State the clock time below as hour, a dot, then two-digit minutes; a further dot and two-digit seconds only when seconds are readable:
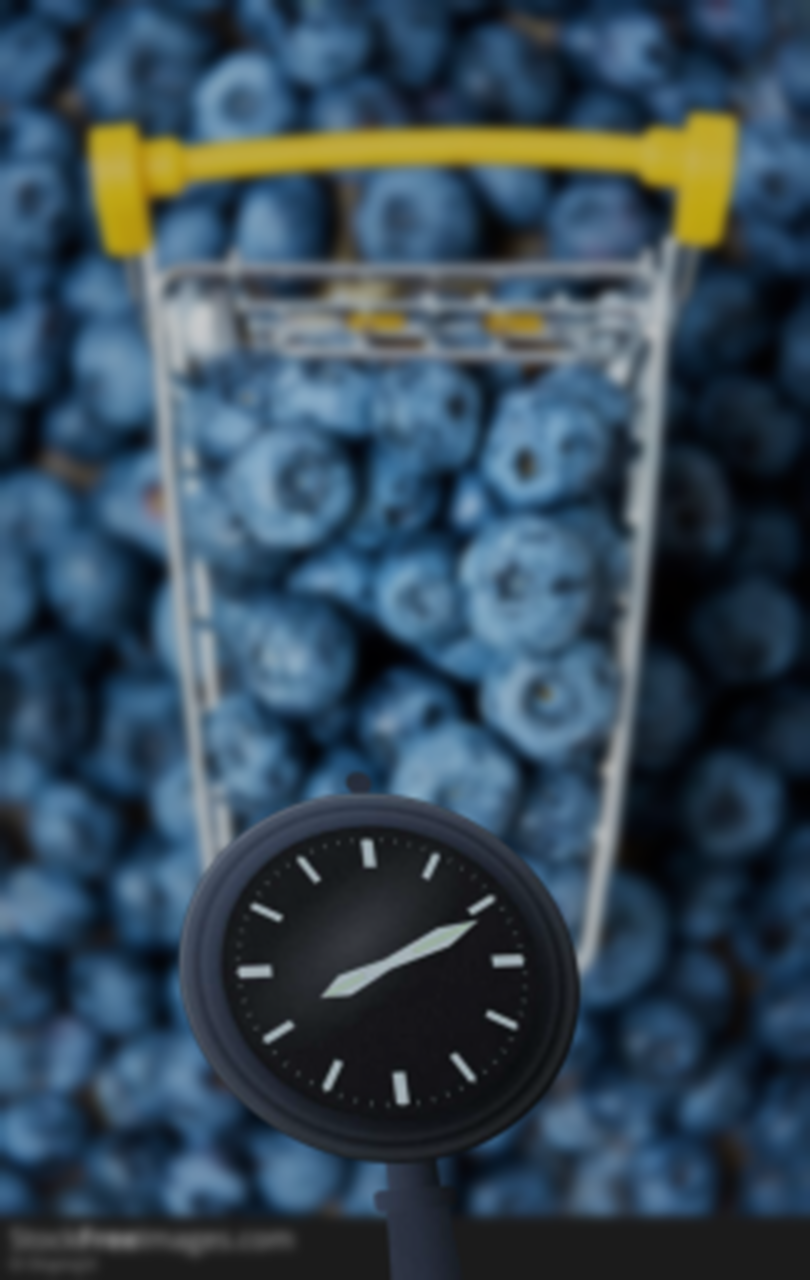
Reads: 8.11
